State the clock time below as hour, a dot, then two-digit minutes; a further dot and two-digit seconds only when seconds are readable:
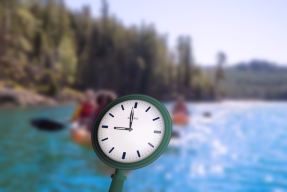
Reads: 8.59
